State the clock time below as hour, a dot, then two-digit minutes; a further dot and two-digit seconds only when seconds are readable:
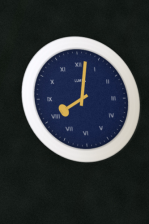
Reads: 8.02
